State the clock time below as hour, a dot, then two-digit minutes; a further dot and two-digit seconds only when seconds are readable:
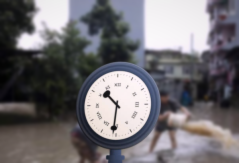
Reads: 10.31
